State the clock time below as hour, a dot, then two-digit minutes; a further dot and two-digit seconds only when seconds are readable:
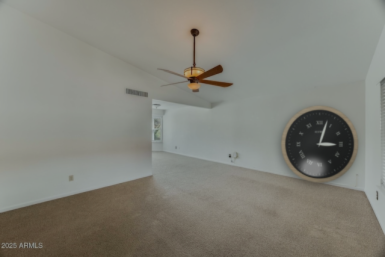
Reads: 3.03
